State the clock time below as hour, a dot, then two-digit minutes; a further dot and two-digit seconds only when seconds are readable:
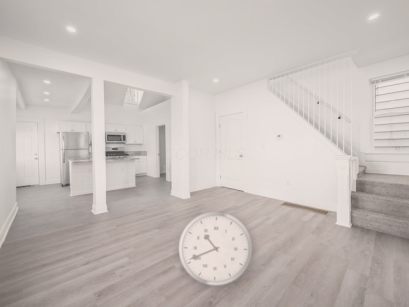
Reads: 10.41
